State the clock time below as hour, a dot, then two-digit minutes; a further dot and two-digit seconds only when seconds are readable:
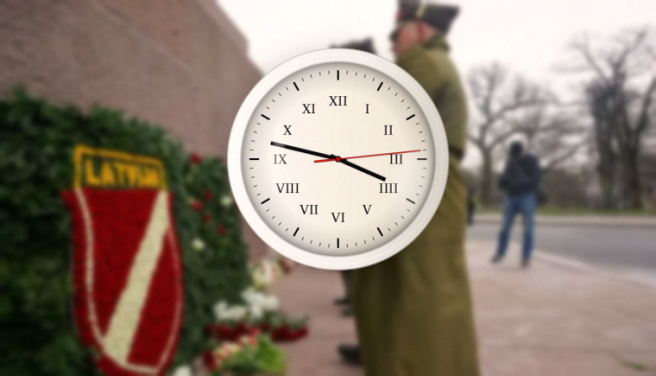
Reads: 3.47.14
